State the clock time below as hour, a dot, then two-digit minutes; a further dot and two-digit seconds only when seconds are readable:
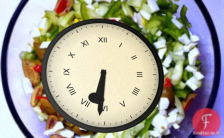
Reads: 6.31
